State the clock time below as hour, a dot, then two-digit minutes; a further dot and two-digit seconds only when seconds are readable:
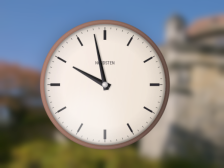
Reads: 9.58
